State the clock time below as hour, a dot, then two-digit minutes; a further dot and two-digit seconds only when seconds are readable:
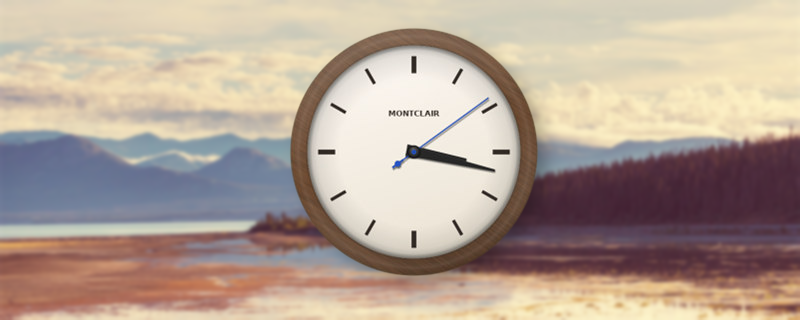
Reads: 3.17.09
